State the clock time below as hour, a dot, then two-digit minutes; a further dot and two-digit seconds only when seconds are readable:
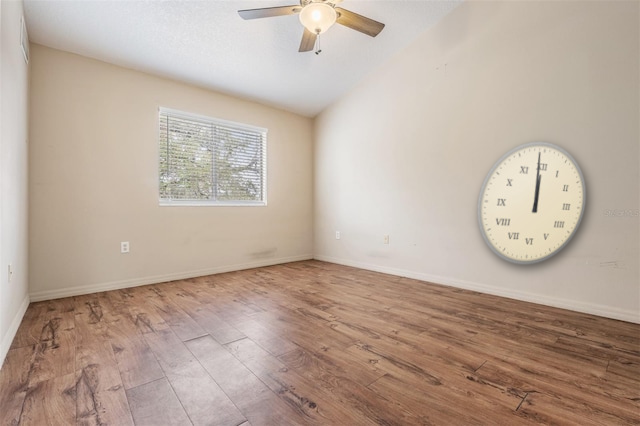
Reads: 11.59
